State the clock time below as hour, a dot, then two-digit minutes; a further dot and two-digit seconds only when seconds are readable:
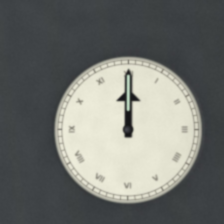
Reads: 12.00
